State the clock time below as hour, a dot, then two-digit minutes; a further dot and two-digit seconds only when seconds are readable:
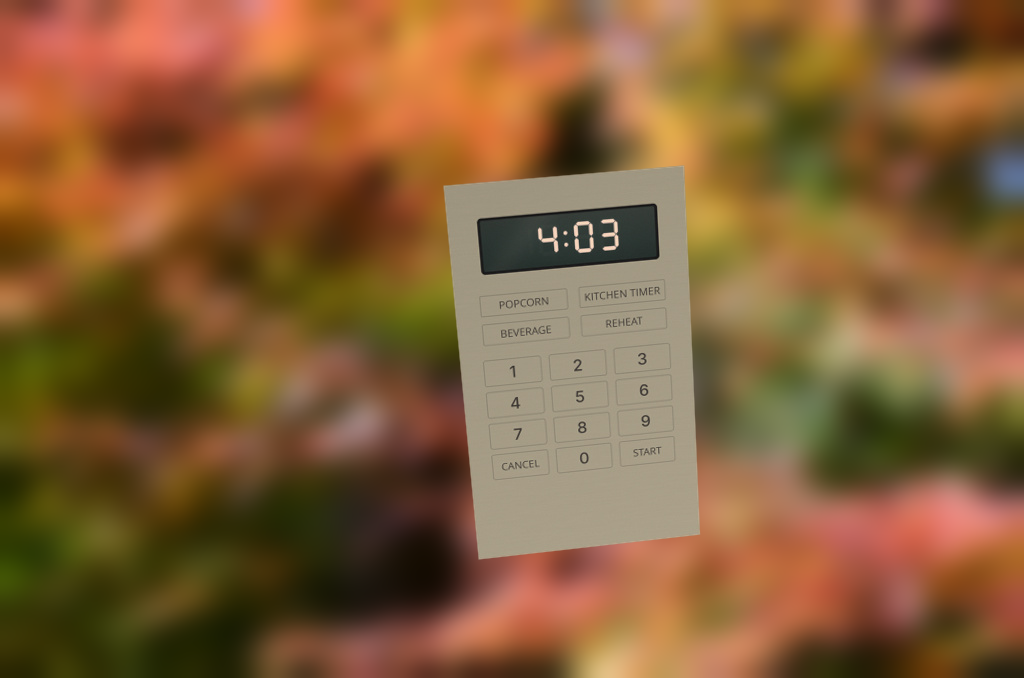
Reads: 4.03
